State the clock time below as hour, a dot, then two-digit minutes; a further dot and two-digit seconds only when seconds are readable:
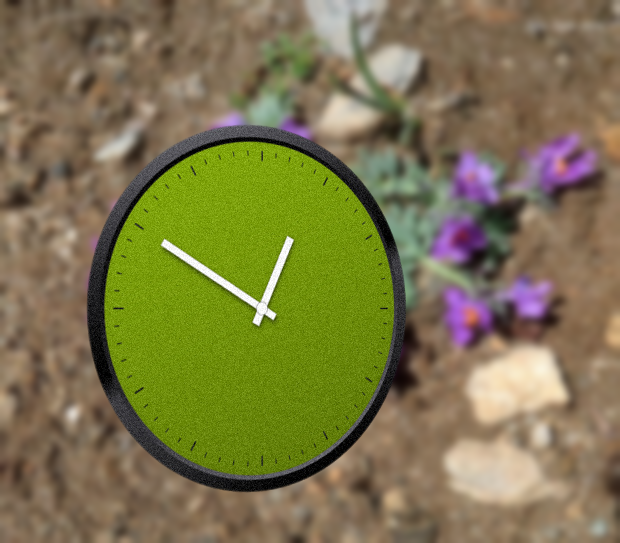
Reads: 12.50
